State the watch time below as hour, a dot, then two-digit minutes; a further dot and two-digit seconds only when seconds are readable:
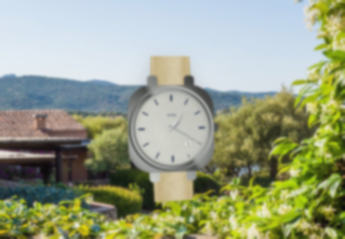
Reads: 1.20
